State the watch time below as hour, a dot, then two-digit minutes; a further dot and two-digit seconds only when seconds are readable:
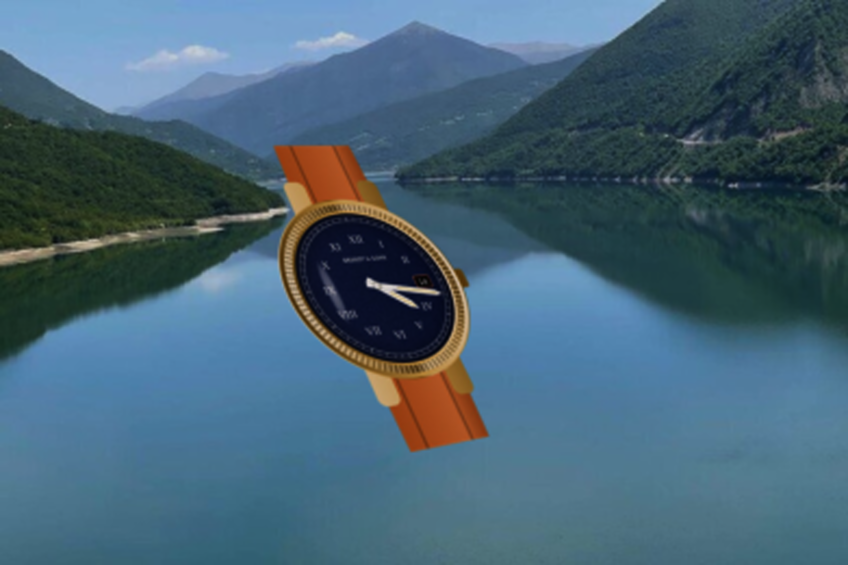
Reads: 4.17
